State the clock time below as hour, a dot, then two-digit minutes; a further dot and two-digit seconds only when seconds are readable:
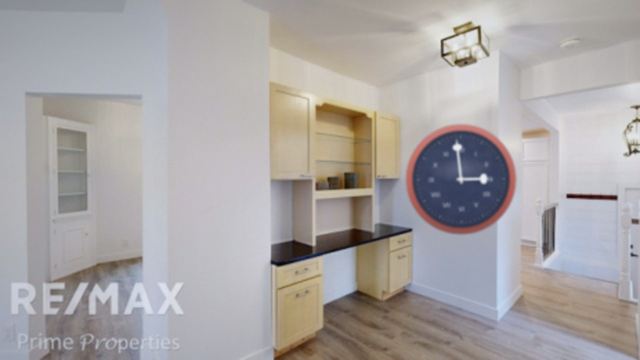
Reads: 2.59
